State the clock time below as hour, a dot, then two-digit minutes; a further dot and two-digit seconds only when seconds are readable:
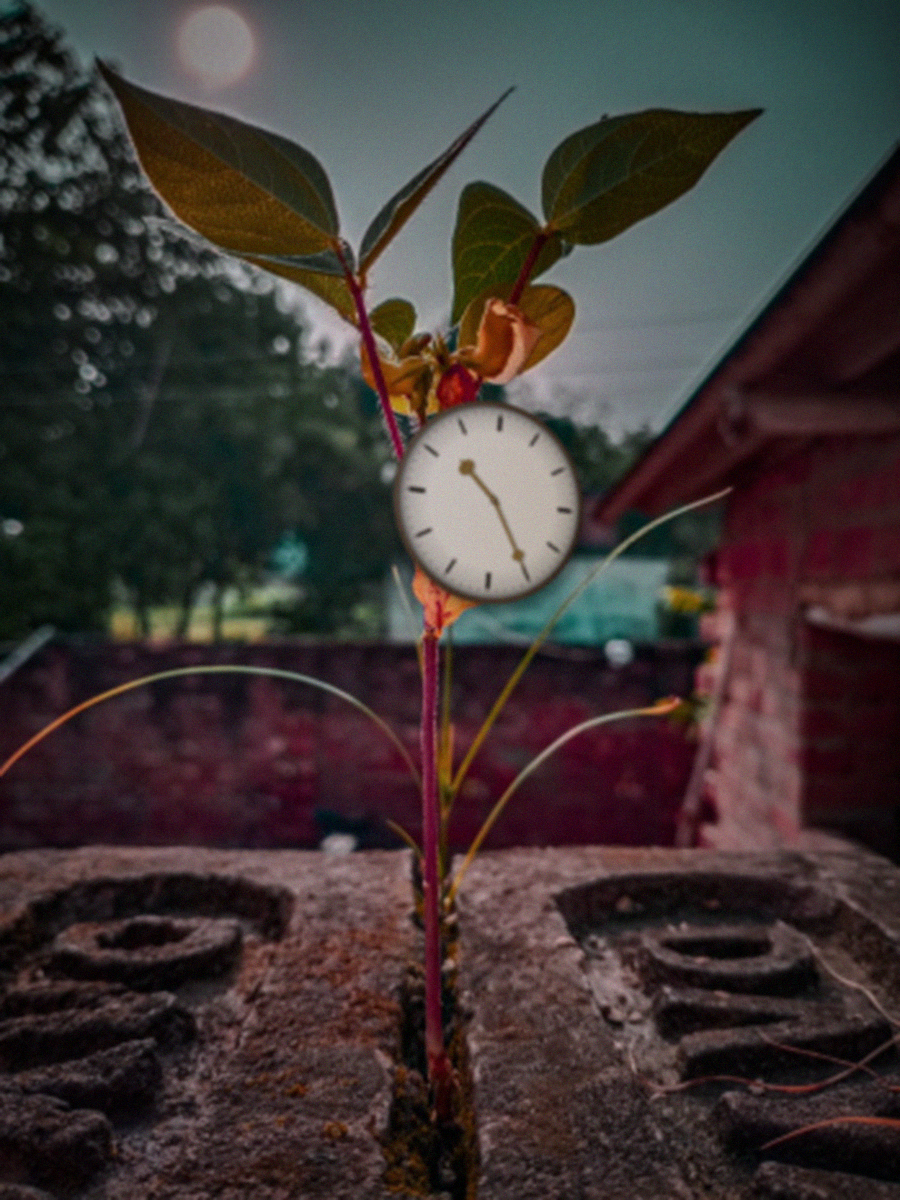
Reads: 10.25
